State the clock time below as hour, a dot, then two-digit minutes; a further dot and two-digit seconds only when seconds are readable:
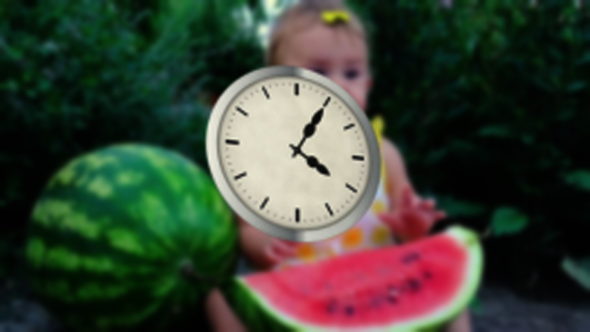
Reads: 4.05
